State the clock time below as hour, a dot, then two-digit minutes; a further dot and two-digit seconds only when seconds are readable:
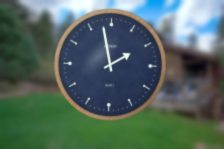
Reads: 1.58
